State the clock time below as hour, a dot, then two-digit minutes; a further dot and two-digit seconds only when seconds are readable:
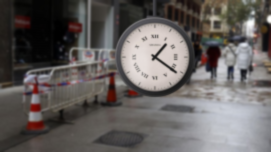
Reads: 1.21
